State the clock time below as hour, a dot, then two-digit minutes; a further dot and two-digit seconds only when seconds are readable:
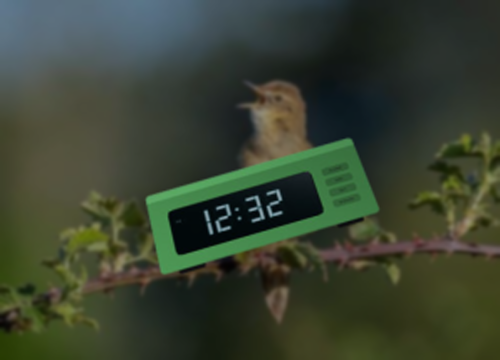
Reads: 12.32
